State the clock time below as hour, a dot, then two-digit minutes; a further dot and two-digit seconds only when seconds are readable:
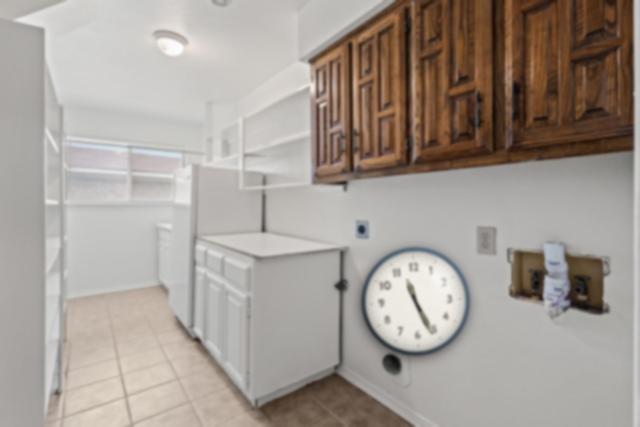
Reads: 11.26
